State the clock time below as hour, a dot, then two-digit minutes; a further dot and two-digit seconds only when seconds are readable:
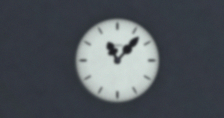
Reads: 11.07
